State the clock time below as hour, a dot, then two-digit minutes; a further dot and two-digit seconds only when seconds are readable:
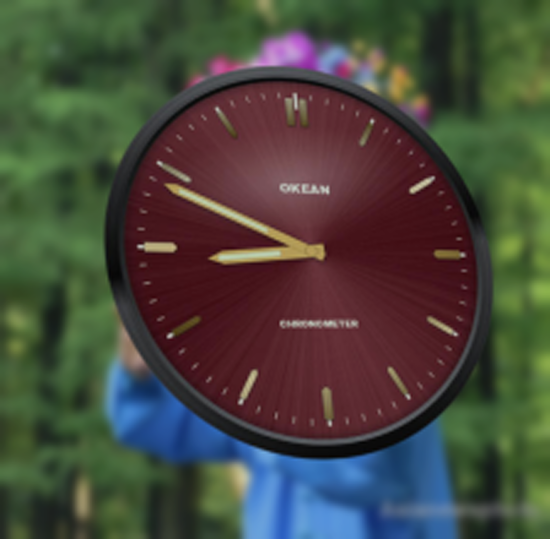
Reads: 8.49
